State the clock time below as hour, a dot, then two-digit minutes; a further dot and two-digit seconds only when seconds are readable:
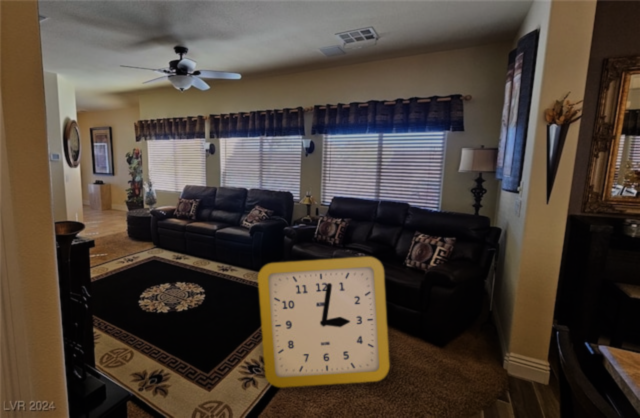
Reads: 3.02
